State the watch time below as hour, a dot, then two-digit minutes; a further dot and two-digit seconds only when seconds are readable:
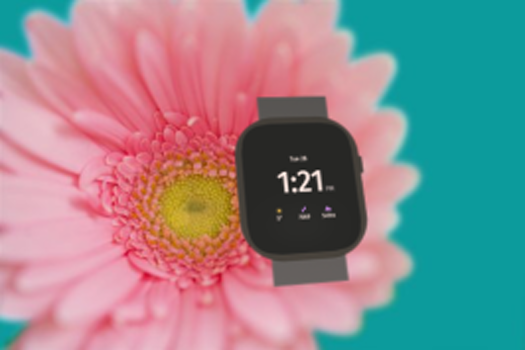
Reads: 1.21
